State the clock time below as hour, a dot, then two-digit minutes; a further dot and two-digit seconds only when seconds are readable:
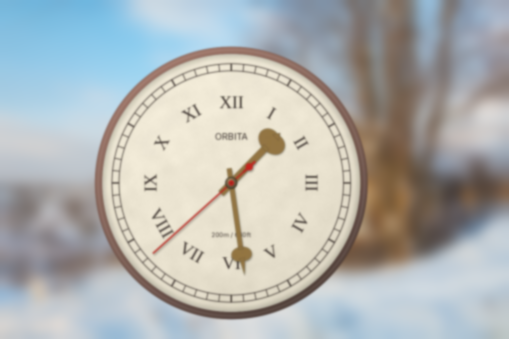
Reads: 1.28.38
